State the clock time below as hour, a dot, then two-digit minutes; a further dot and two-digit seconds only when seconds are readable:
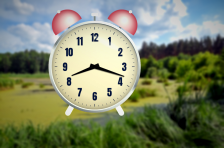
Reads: 8.18
